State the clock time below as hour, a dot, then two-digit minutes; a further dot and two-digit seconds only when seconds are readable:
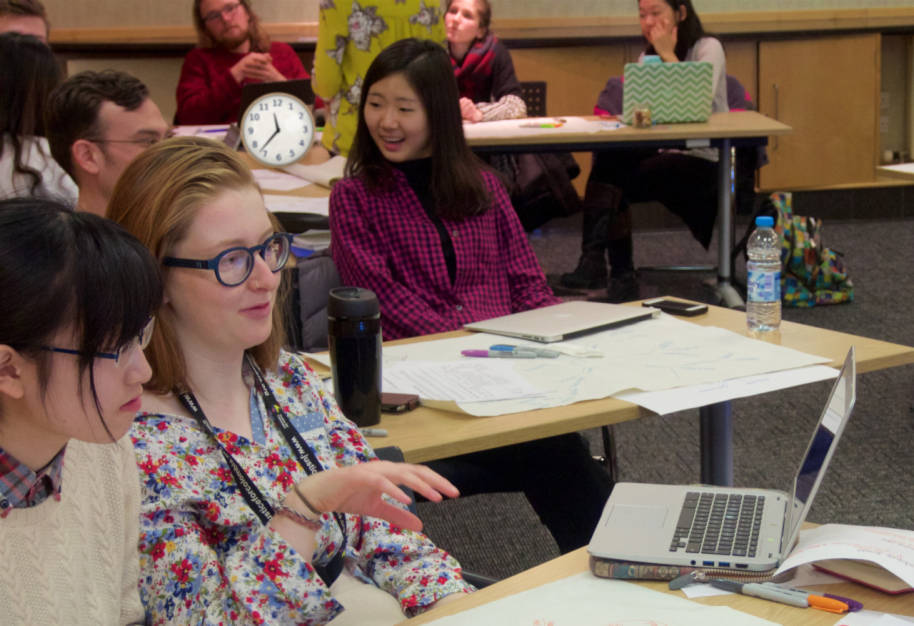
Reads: 11.37
